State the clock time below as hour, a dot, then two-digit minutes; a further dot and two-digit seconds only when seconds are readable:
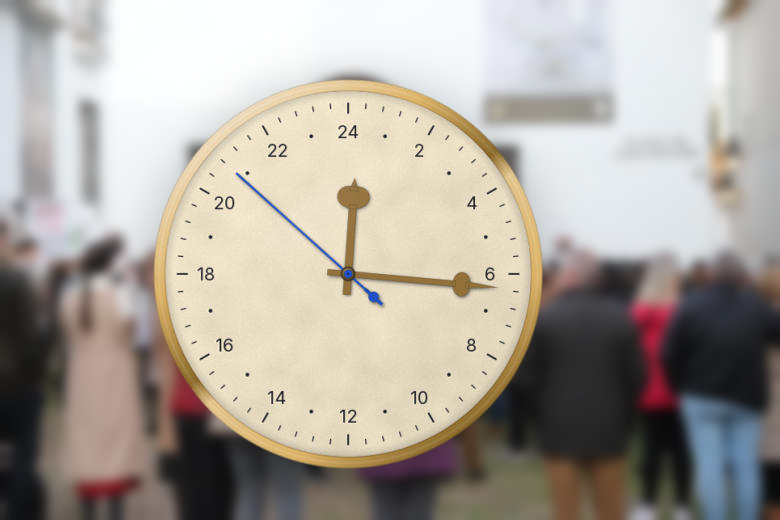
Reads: 0.15.52
